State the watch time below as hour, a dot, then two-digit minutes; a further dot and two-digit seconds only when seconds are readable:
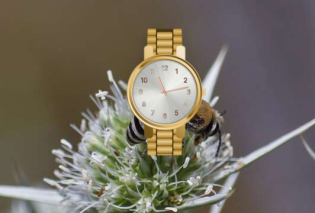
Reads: 11.13
